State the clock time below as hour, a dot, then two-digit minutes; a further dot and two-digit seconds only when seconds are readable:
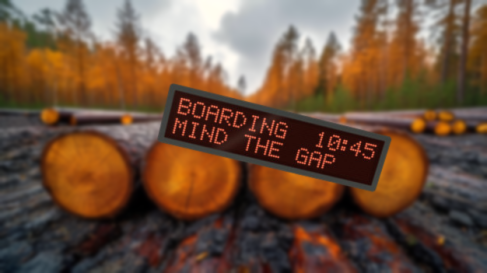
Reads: 10.45
